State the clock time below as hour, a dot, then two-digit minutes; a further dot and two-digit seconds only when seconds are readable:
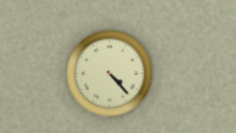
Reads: 4.23
